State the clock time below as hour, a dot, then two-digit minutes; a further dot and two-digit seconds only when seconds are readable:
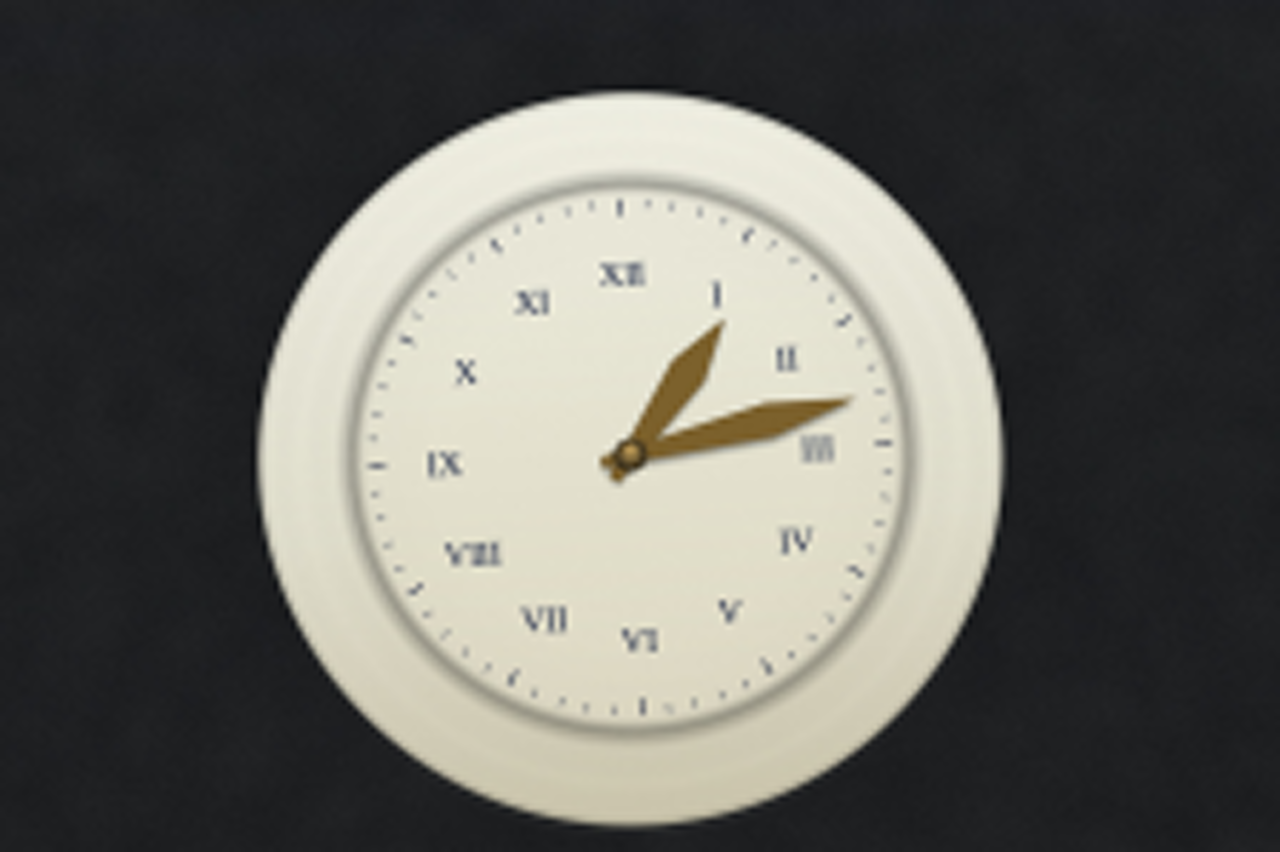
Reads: 1.13
